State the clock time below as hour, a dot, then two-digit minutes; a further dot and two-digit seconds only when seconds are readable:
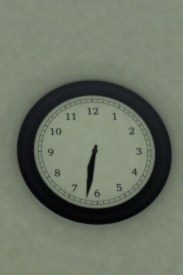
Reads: 6.32
